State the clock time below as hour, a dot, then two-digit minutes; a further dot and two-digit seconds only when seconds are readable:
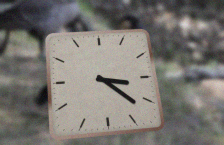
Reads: 3.22
